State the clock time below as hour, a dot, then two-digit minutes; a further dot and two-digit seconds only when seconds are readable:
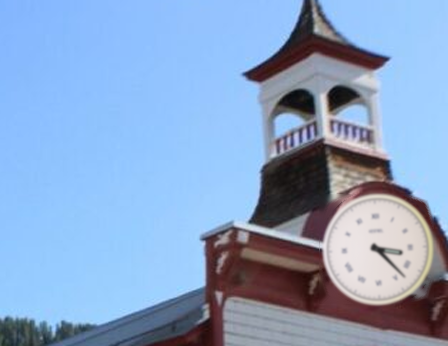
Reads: 3.23
